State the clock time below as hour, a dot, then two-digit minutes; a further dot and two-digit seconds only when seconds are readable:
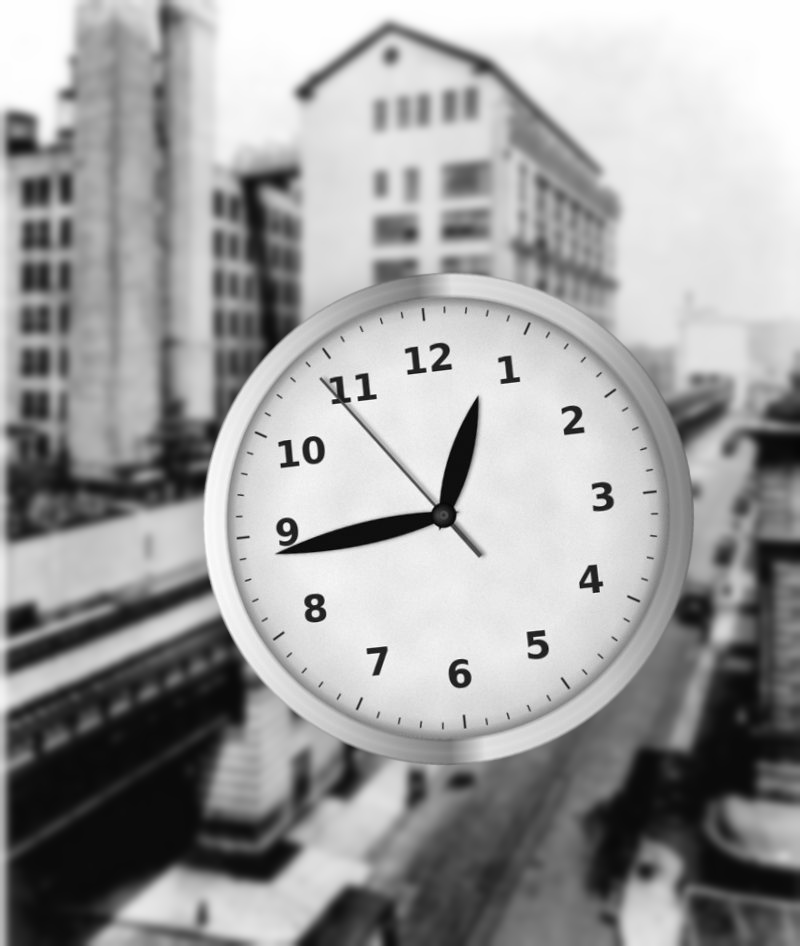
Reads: 12.43.54
